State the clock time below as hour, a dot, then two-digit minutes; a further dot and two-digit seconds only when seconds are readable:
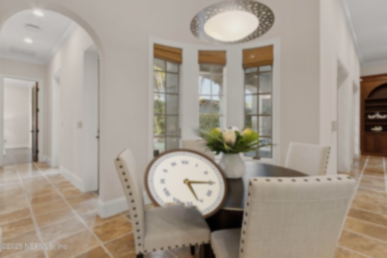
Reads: 5.15
